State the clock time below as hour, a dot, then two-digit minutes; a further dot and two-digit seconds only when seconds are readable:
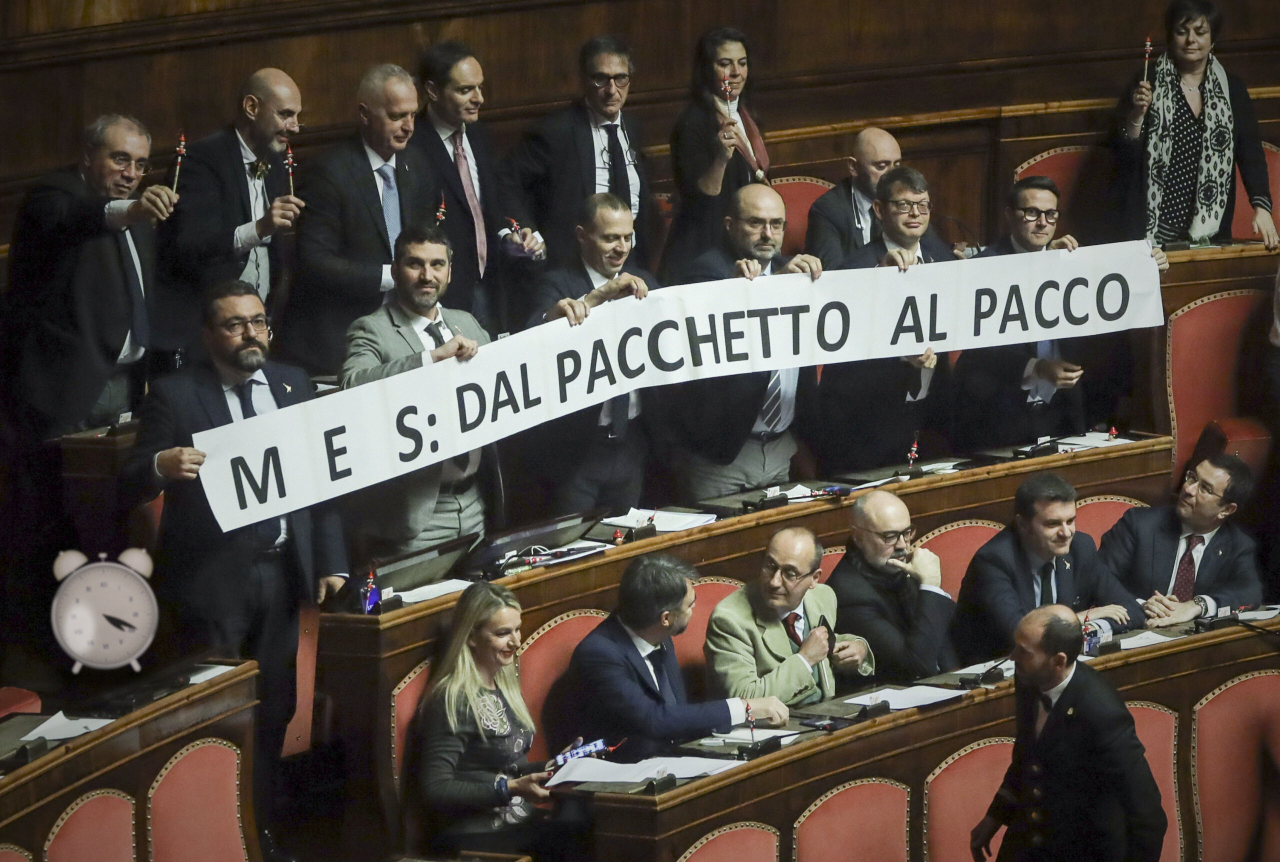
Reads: 4.19
